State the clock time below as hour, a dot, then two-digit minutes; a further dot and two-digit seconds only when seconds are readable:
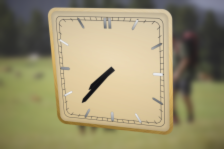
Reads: 7.37
